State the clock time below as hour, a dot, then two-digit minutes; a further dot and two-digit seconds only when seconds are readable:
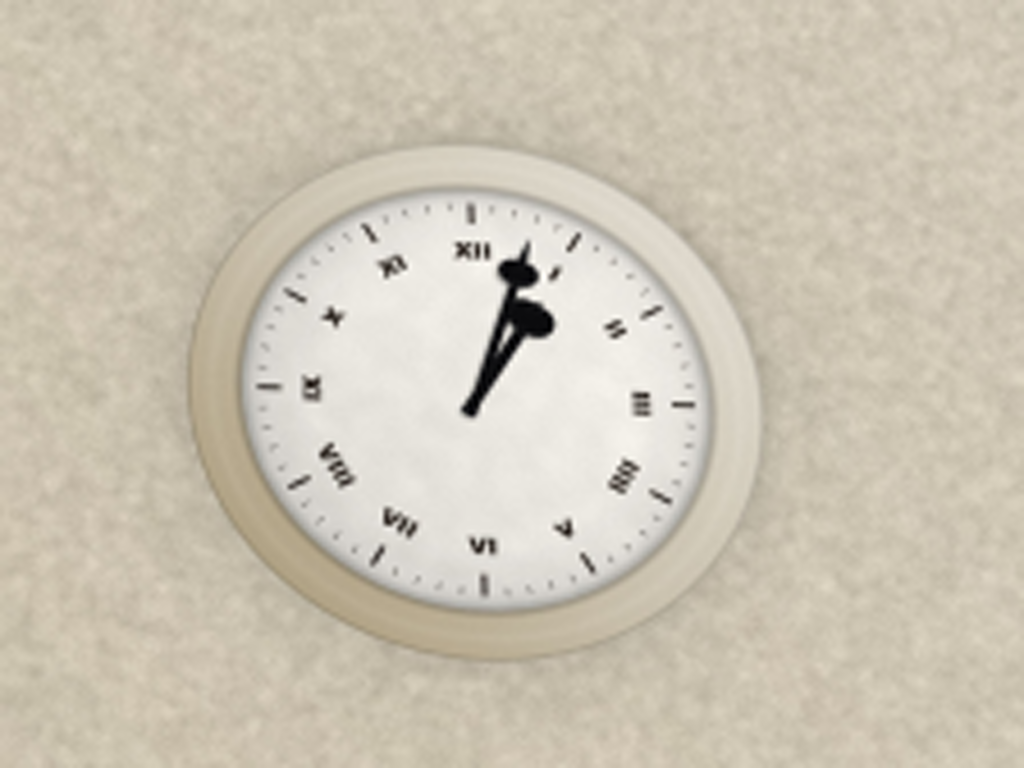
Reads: 1.03
